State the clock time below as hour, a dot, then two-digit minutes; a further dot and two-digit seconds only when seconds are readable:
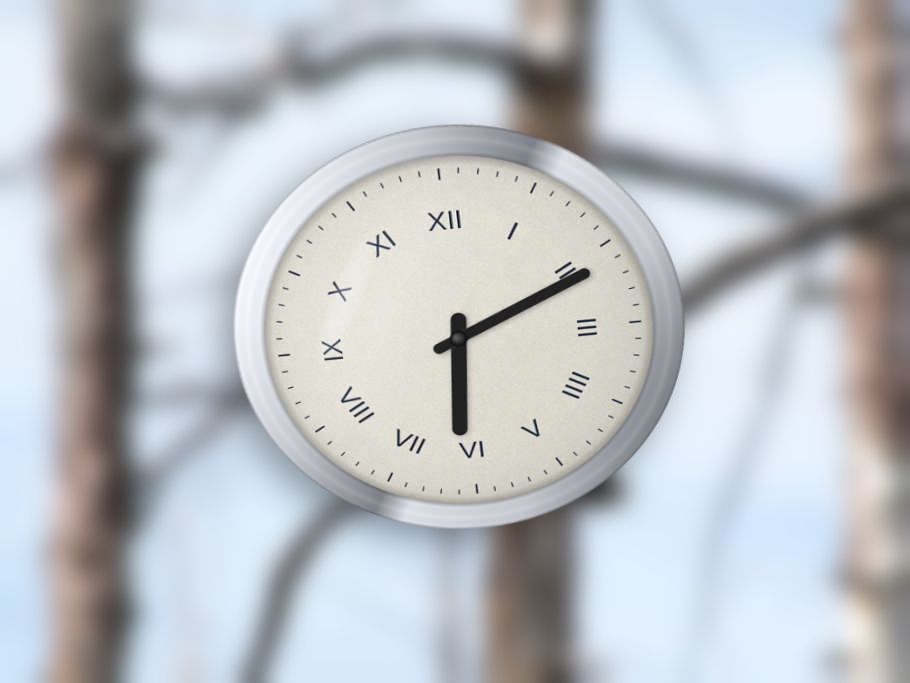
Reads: 6.11
